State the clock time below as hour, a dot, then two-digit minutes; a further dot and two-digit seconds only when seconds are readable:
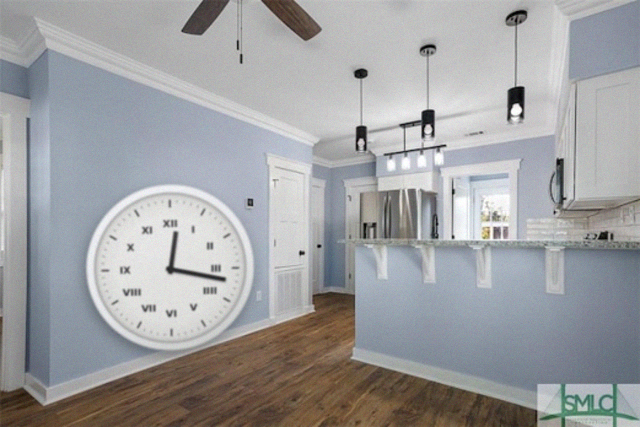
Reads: 12.17
